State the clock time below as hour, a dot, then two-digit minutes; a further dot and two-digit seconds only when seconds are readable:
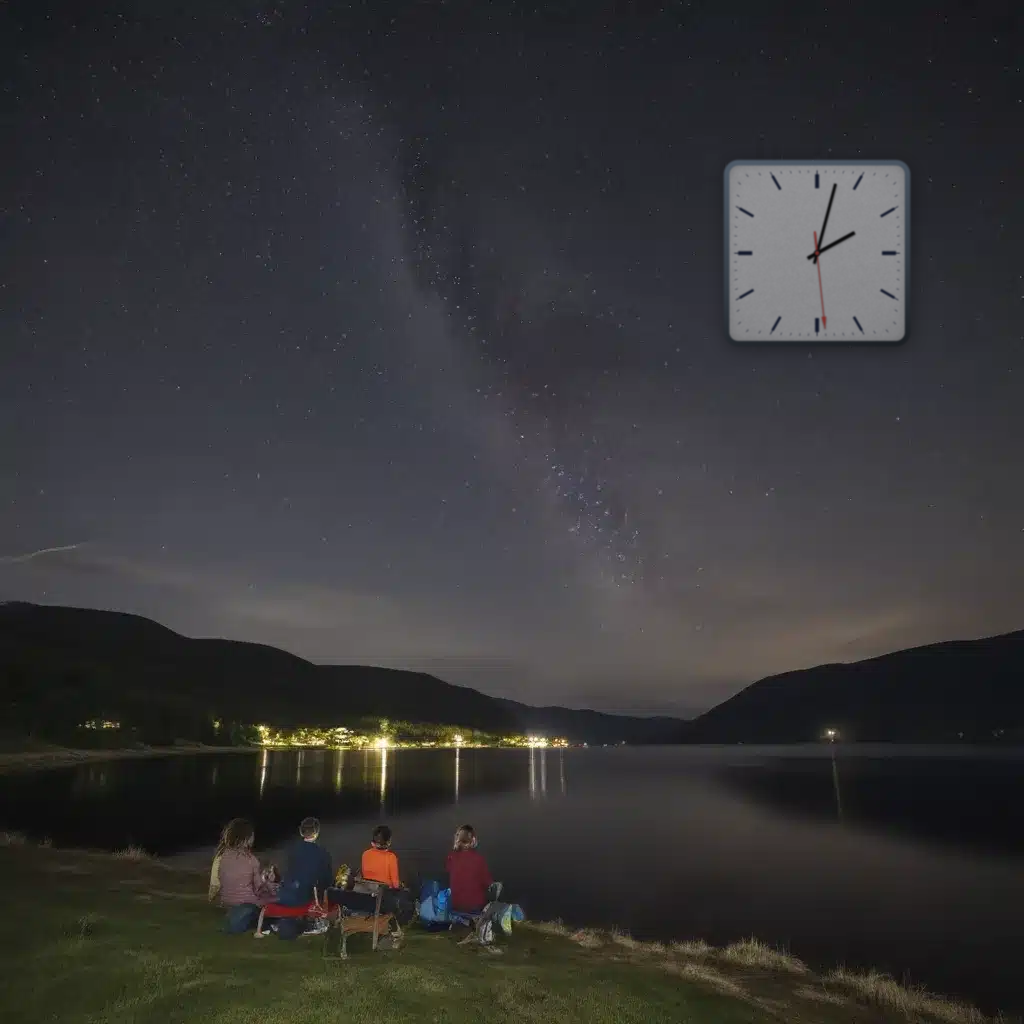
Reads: 2.02.29
